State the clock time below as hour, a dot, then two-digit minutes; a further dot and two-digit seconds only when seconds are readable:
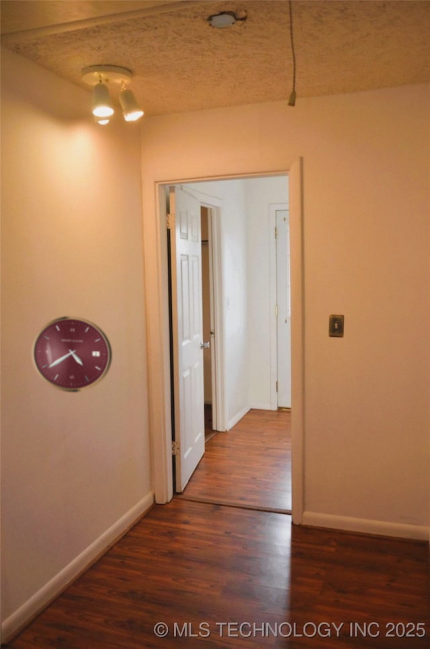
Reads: 4.39
